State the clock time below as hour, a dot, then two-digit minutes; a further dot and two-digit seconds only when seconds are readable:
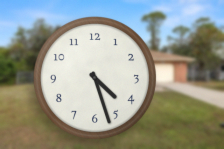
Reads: 4.27
